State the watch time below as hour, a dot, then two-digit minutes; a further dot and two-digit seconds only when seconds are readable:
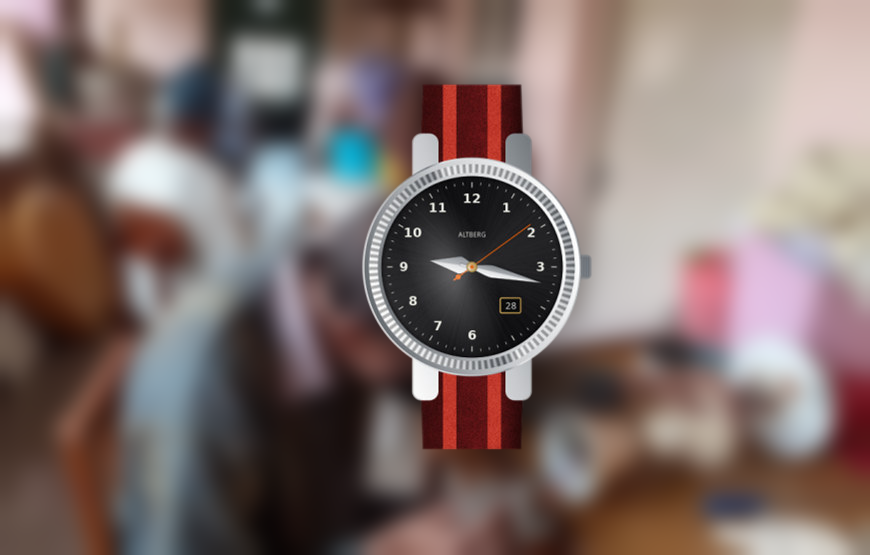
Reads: 9.17.09
